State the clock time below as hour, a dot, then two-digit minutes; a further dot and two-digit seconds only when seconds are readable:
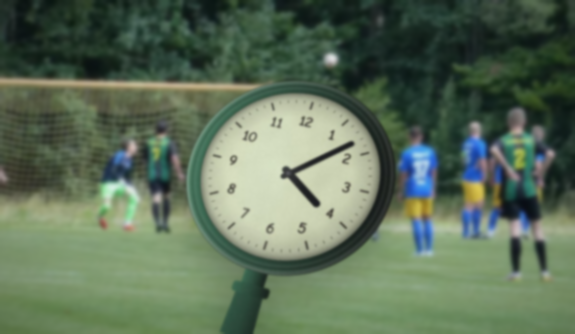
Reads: 4.08
